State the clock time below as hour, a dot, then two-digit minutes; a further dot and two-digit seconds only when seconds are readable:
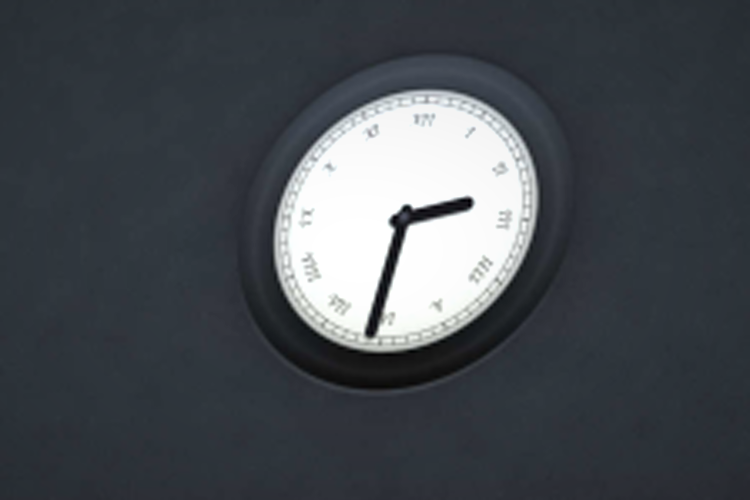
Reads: 2.31
